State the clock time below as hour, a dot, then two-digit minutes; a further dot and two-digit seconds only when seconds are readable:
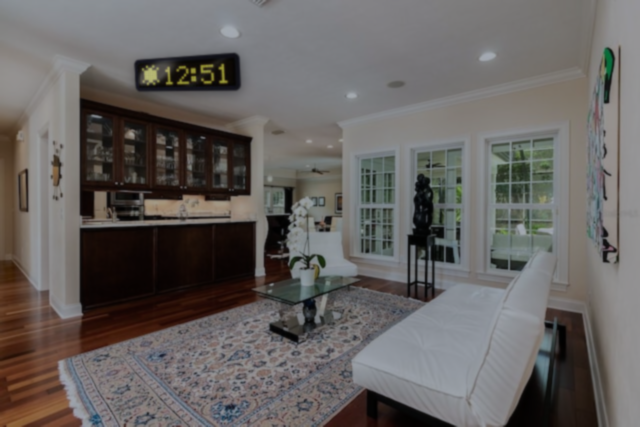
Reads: 12.51
